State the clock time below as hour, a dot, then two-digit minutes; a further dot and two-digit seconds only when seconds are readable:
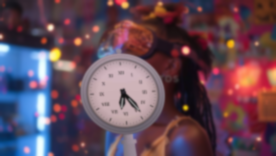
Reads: 6.24
